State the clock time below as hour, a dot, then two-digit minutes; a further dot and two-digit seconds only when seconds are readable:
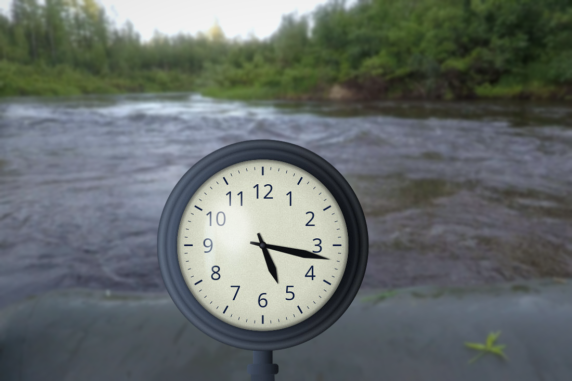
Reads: 5.17
